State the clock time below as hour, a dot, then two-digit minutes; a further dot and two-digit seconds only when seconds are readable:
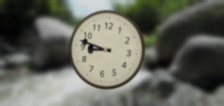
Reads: 8.47
